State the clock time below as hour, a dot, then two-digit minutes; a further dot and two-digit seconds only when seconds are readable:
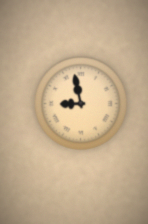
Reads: 8.58
